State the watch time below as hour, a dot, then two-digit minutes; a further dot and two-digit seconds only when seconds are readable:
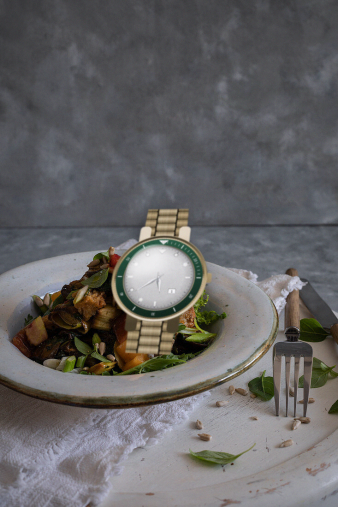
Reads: 5.39
